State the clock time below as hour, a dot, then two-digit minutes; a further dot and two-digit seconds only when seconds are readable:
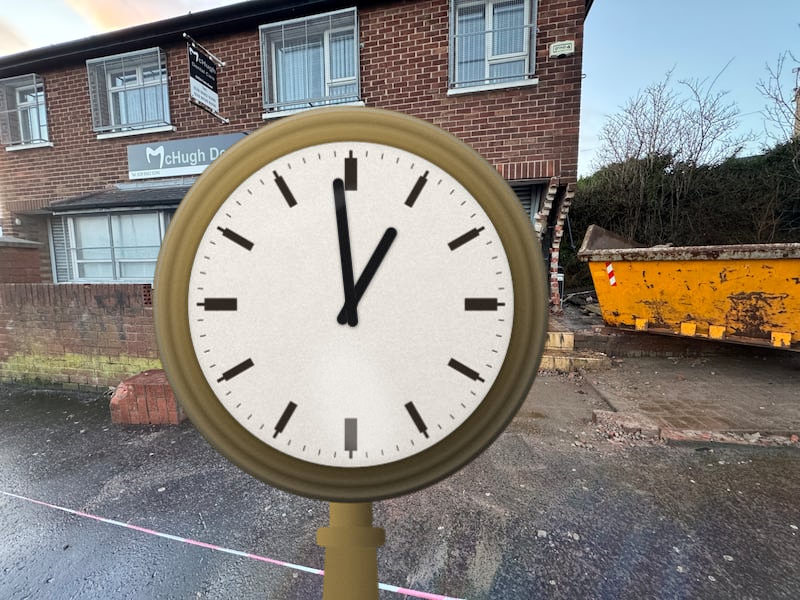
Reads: 12.59
